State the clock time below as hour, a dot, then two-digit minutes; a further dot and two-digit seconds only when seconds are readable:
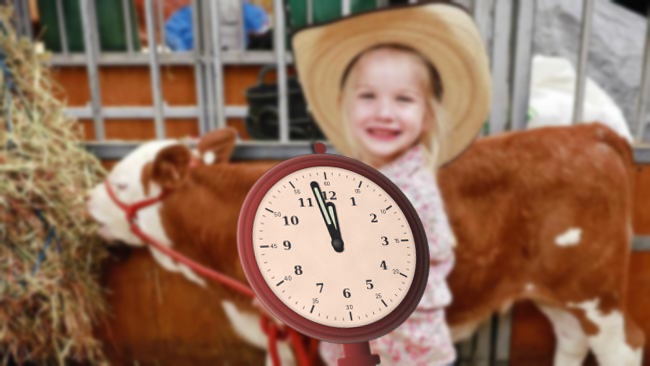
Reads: 11.58
